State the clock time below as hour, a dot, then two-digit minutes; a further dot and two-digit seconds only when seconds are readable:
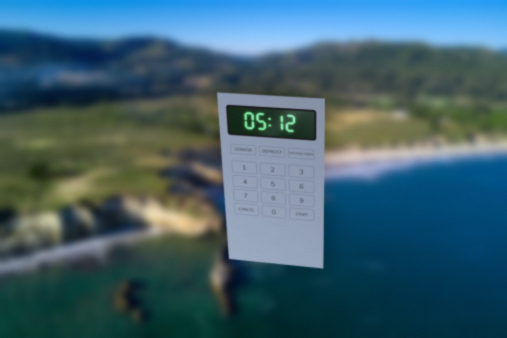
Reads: 5.12
